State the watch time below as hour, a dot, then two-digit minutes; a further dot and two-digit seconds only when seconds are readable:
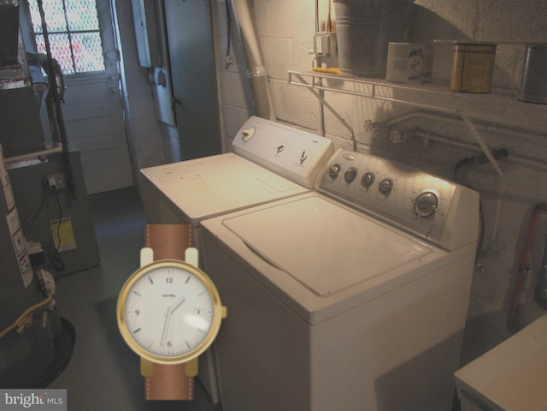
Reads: 1.32
